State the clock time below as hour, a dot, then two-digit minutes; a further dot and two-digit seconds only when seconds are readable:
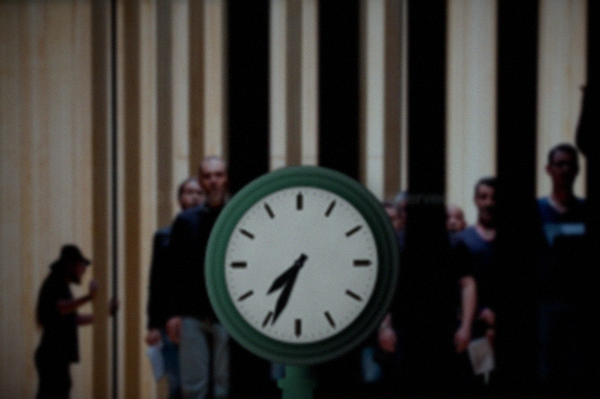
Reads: 7.34
